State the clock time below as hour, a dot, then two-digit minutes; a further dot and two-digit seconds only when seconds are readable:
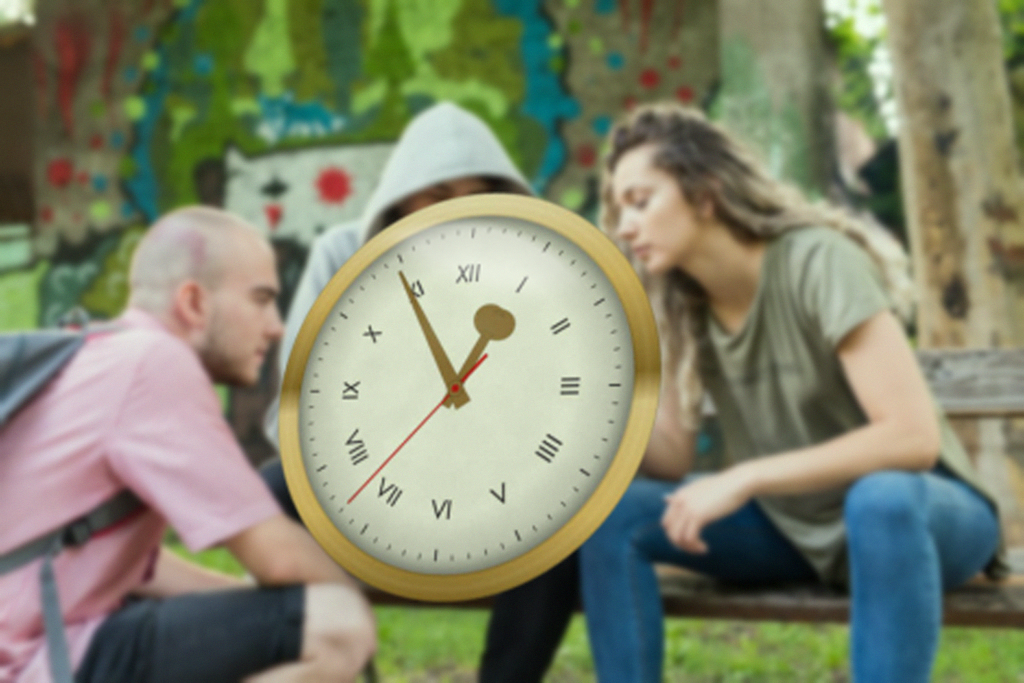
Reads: 12.54.37
